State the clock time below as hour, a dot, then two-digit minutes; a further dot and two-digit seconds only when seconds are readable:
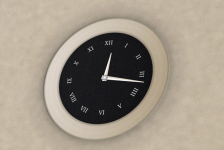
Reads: 12.17
